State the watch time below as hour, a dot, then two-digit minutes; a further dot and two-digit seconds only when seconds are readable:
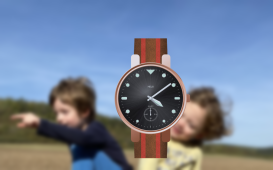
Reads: 4.09
